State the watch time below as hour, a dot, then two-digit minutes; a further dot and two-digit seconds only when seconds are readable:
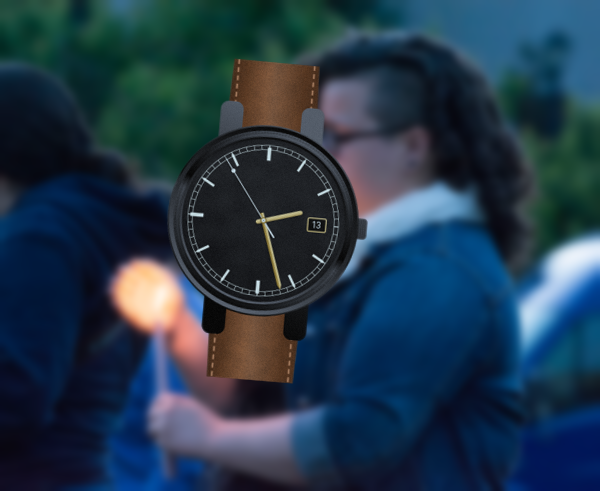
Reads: 2.26.54
